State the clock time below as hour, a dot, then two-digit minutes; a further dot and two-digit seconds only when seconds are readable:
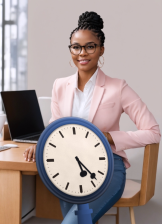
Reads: 5.23
